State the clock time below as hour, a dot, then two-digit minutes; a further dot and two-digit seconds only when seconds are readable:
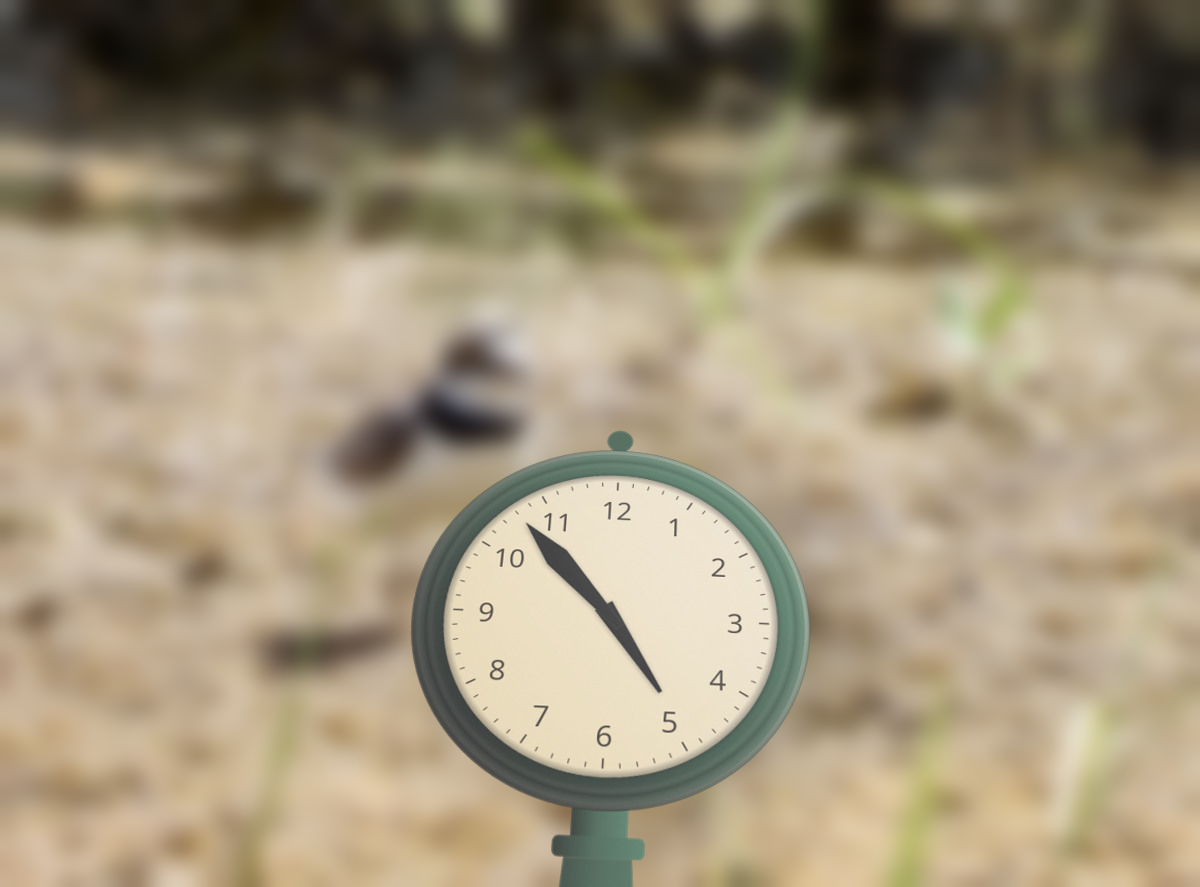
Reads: 4.53
